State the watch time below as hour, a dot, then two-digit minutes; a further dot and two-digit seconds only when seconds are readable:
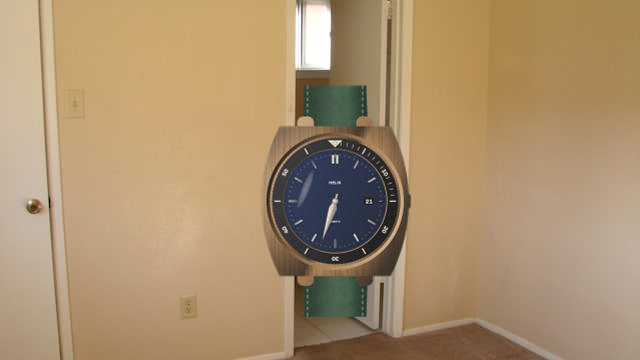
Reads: 6.33
